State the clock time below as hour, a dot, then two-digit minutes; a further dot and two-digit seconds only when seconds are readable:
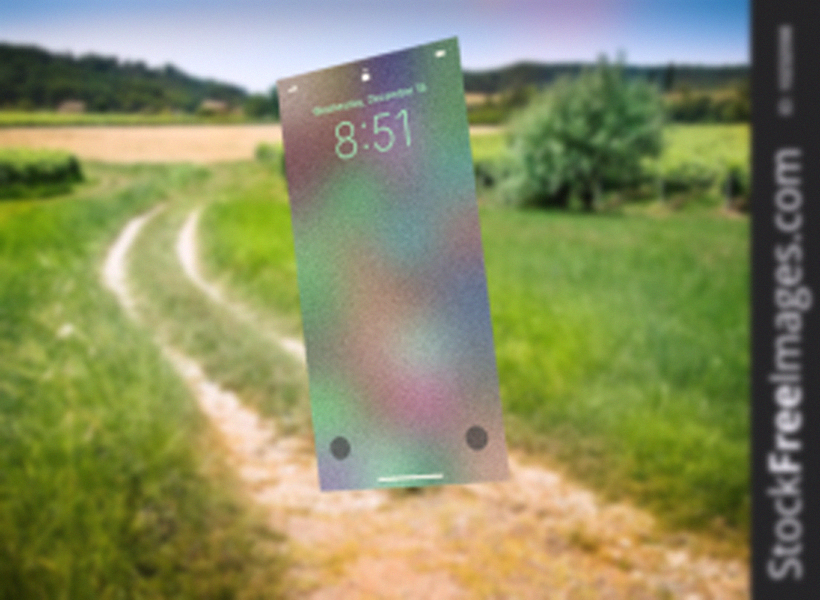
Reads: 8.51
